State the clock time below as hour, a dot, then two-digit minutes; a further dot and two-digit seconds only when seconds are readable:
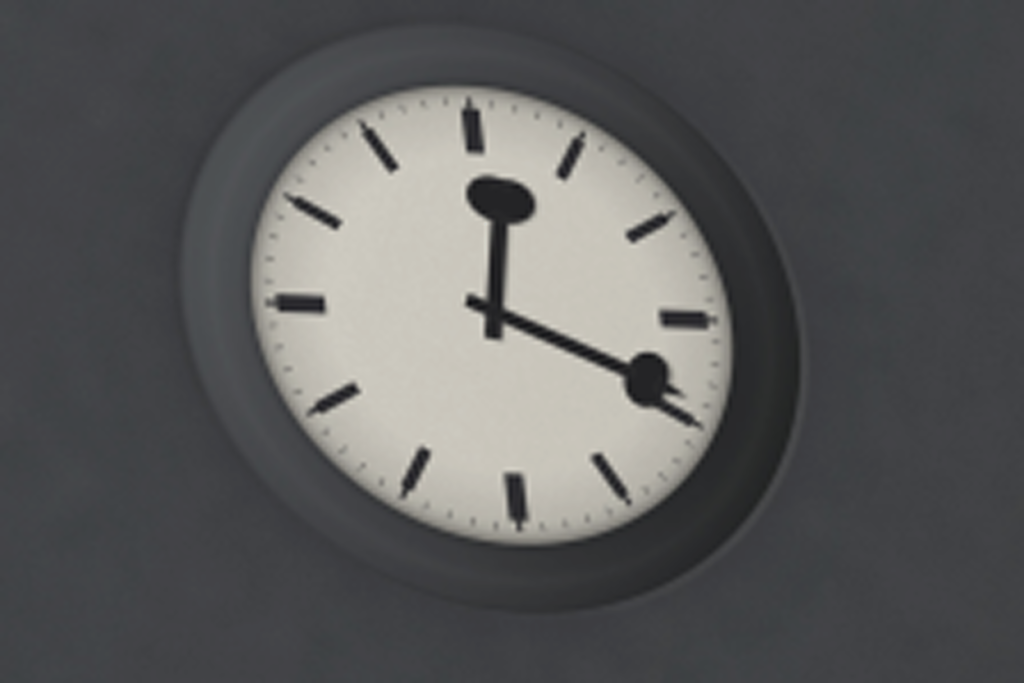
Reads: 12.19
